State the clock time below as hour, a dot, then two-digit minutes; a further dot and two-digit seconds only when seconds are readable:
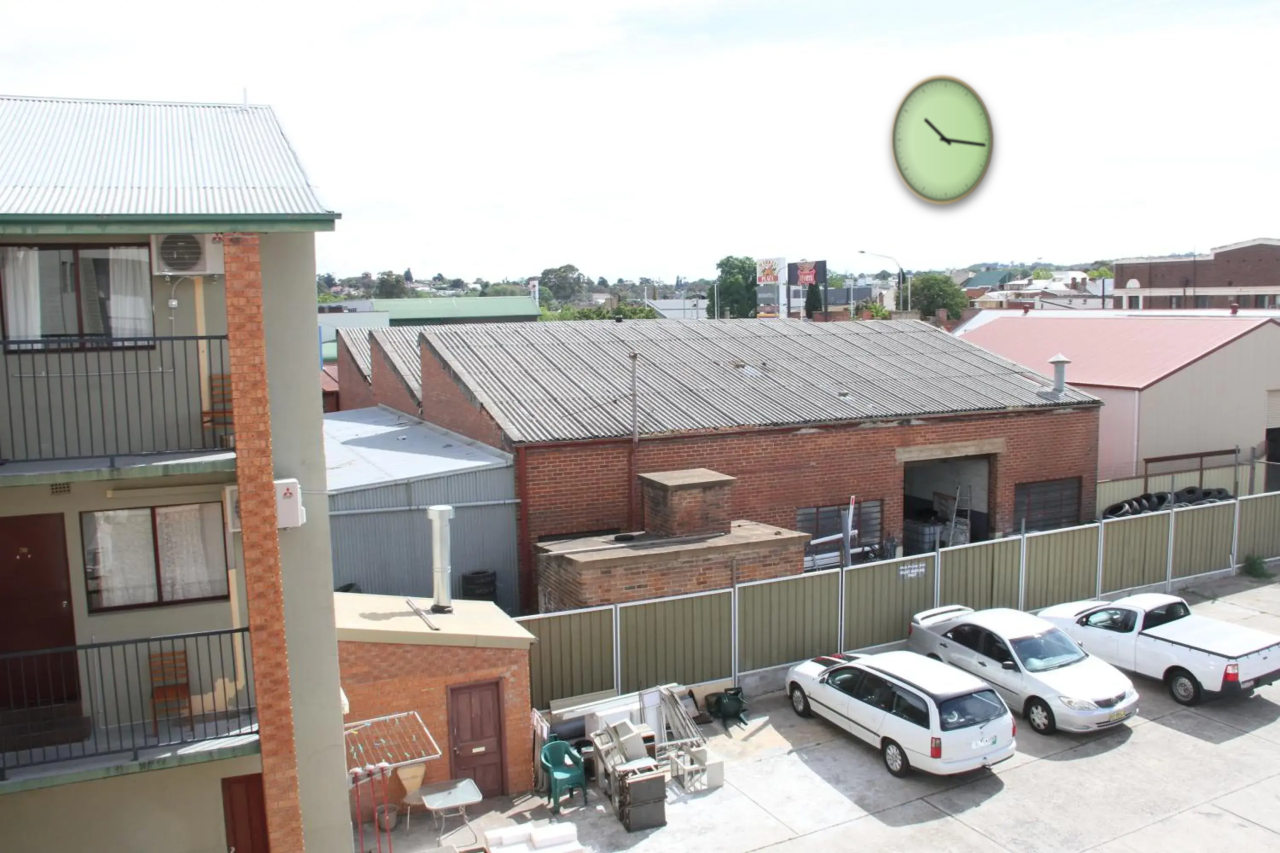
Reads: 10.16
